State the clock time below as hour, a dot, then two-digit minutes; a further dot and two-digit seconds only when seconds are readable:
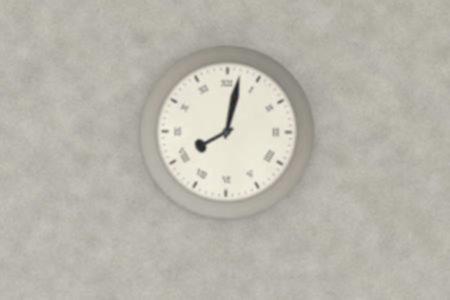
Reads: 8.02
